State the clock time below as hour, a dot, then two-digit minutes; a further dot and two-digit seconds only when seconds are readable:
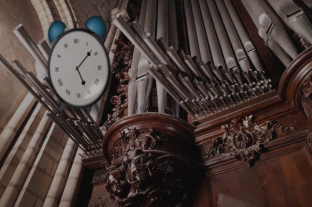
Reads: 5.08
